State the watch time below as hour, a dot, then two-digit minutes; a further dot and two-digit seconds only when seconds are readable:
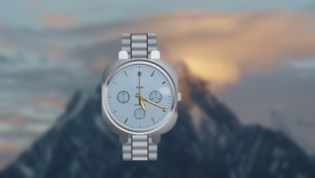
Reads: 5.19
